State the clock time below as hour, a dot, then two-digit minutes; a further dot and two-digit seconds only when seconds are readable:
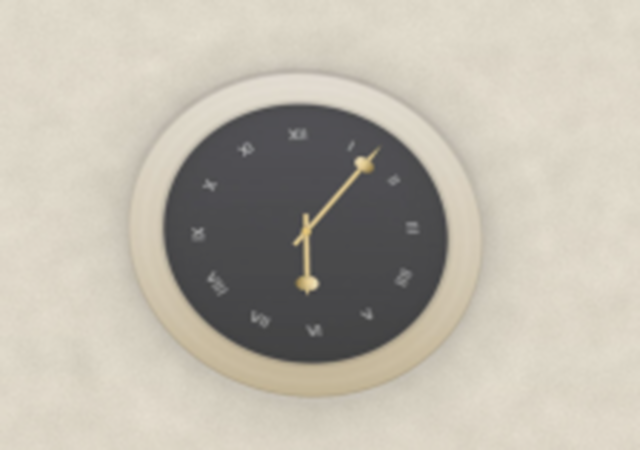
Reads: 6.07
